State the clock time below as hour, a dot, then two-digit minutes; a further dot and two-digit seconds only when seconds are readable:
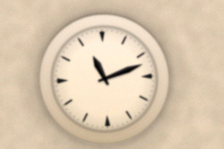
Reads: 11.12
